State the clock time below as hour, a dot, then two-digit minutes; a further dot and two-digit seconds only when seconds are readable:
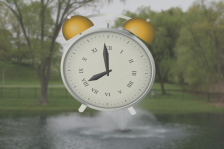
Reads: 7.59
